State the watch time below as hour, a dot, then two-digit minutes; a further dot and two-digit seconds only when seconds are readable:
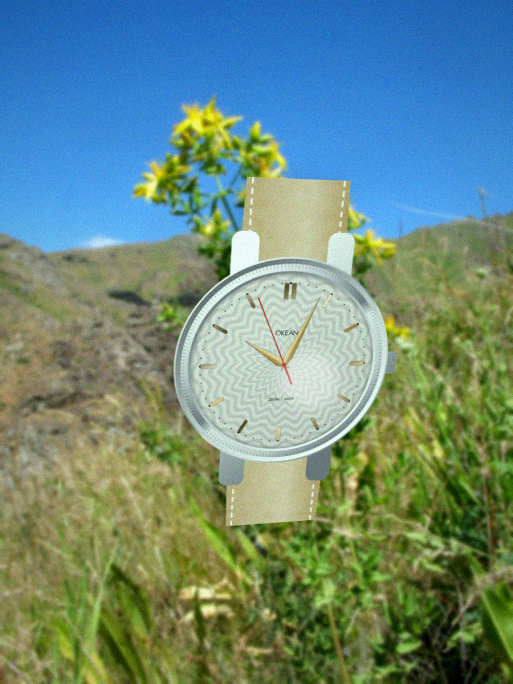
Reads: 10.03.56
